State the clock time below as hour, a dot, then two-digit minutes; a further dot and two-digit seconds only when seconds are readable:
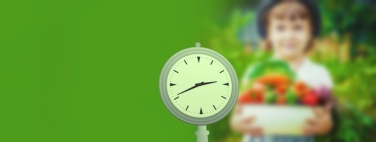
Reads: 2.41
